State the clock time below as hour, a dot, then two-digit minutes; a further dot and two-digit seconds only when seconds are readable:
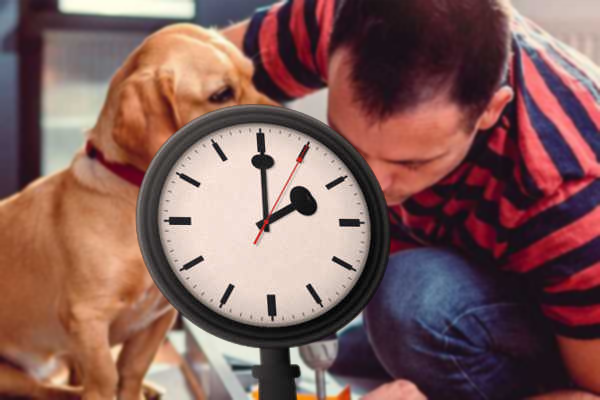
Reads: 2.00.05
